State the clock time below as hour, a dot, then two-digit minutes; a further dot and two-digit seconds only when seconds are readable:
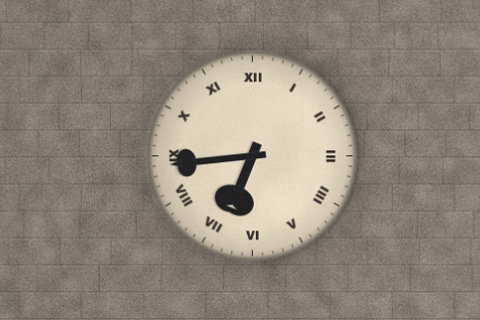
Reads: 6.44
